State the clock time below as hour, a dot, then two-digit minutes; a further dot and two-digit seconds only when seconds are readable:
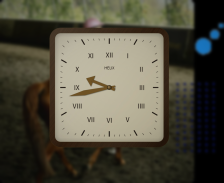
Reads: 9.43
